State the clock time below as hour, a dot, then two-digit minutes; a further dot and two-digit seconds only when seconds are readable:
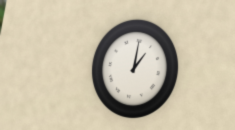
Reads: 1.00
